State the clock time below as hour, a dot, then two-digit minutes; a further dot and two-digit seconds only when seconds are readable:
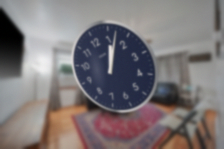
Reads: 1.07
